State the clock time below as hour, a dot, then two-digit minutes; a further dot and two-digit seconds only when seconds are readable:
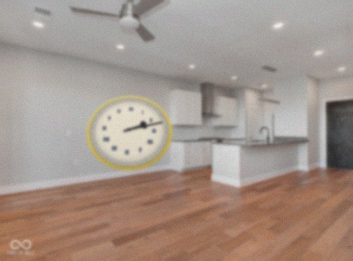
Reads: 2.12
